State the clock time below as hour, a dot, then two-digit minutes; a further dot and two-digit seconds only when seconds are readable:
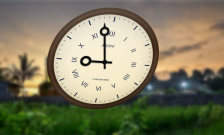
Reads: 8.58
